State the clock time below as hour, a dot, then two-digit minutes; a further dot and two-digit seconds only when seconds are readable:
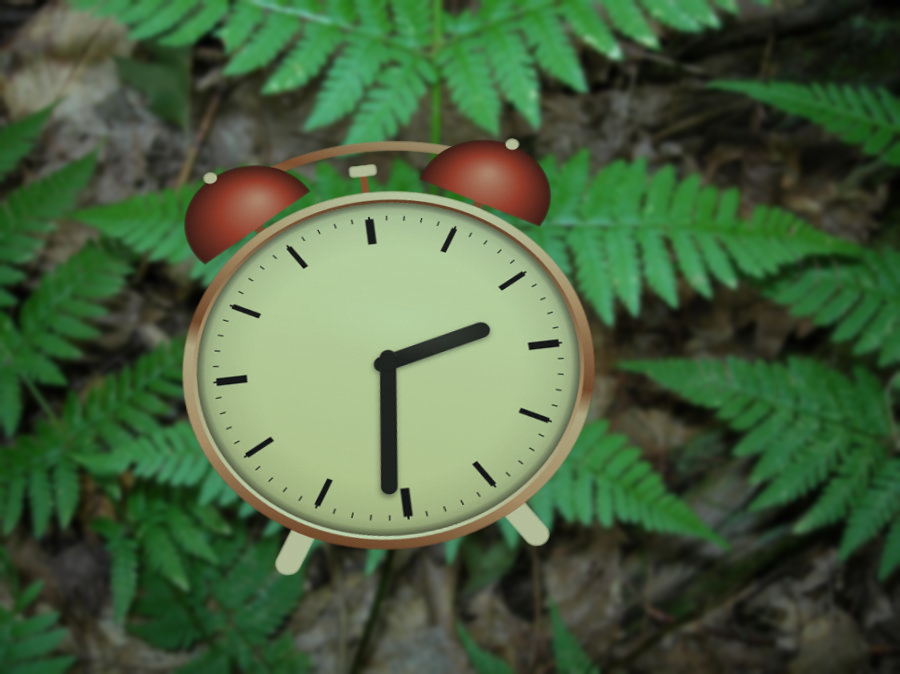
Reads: 2.31
